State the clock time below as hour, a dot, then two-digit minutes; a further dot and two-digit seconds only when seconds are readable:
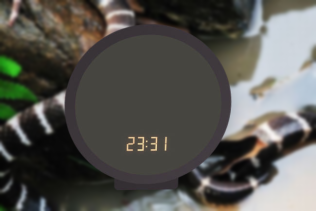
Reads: 23.31
